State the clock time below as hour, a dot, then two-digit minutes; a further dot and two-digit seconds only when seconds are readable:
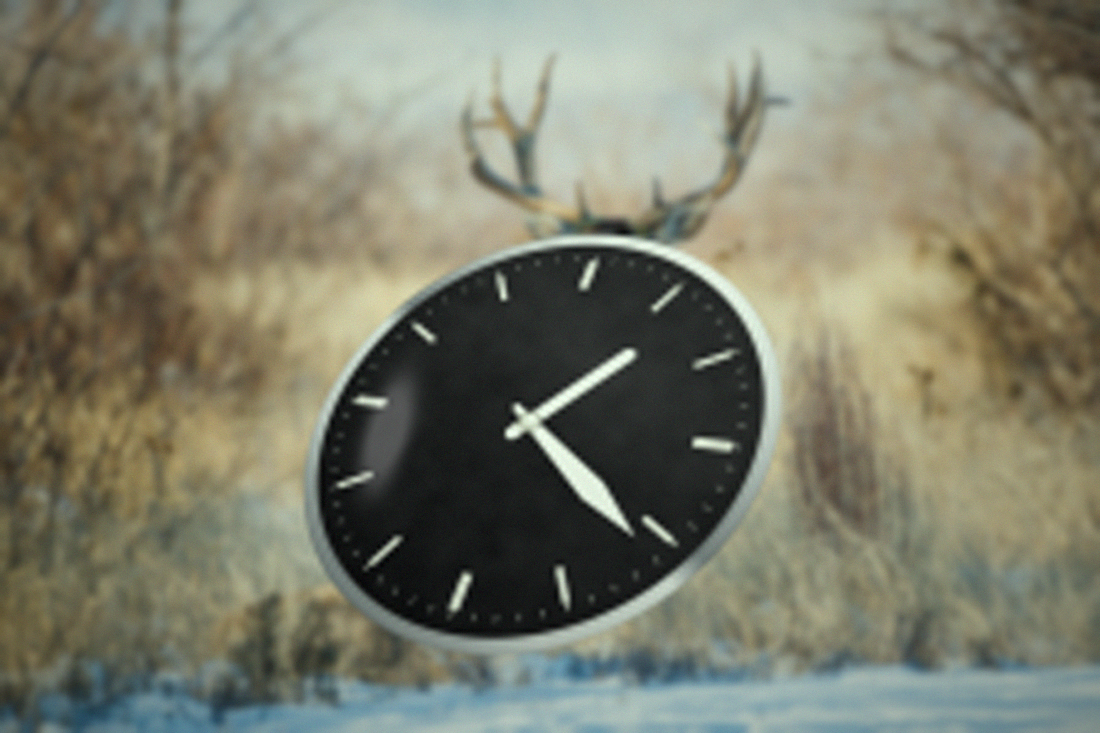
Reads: 1.21
